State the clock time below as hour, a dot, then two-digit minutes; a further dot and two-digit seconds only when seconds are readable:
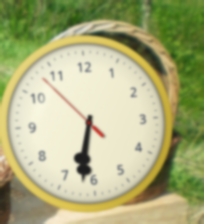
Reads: 6.31.53
